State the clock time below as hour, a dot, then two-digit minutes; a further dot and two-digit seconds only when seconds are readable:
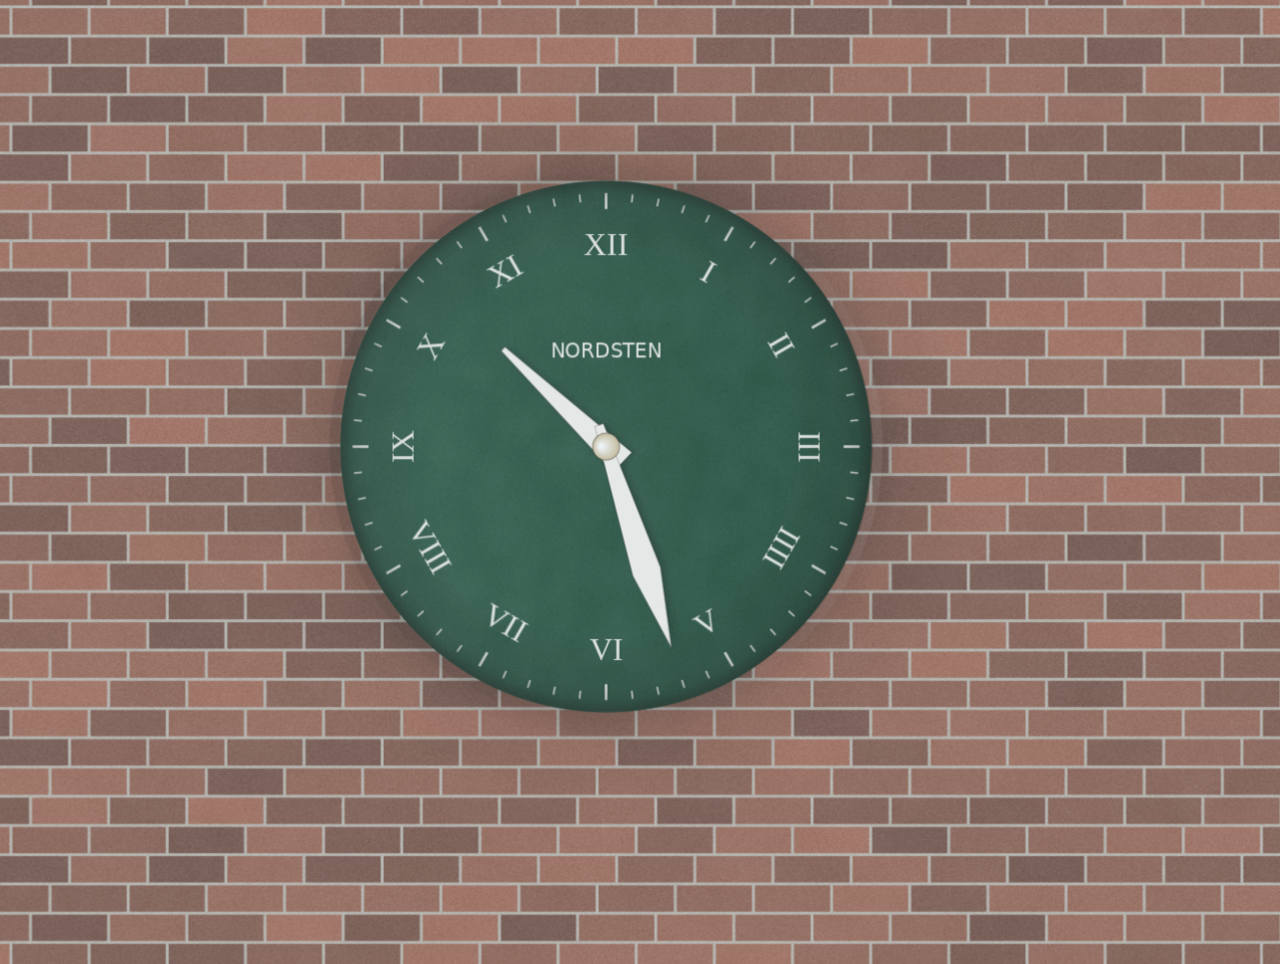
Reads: 10.27
